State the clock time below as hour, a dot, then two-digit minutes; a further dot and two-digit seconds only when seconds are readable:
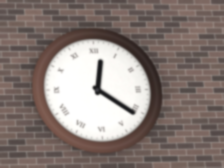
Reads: 12.21
